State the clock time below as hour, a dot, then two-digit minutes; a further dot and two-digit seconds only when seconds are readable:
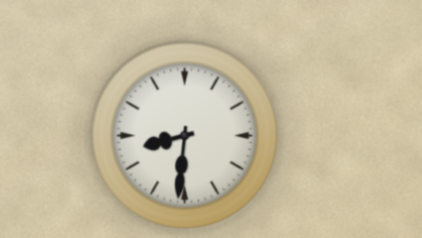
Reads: 8.31
